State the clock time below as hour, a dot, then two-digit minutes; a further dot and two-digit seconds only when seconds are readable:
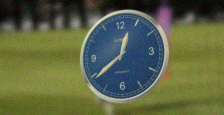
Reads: 12.39
